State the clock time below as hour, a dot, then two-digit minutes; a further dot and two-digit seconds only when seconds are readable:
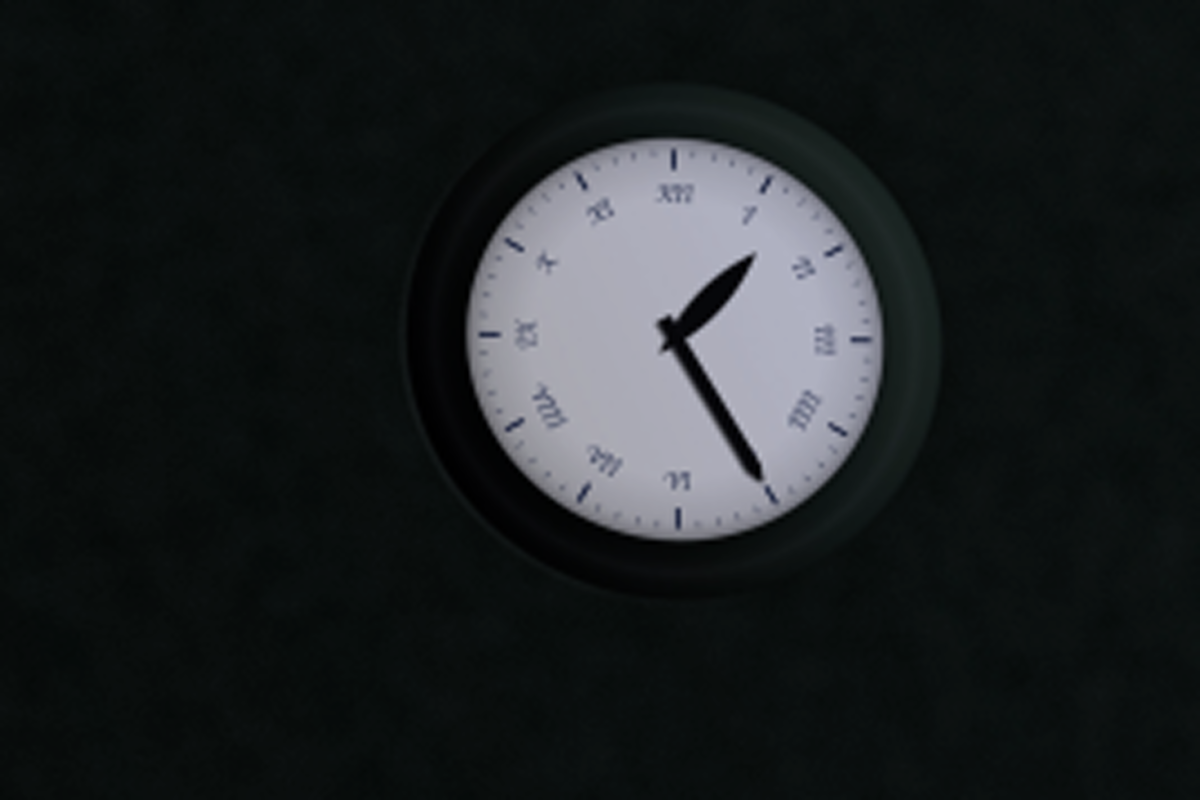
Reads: 1.25
